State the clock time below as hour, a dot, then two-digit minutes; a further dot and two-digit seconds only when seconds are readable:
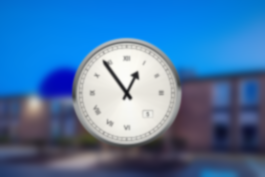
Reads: 12.54
